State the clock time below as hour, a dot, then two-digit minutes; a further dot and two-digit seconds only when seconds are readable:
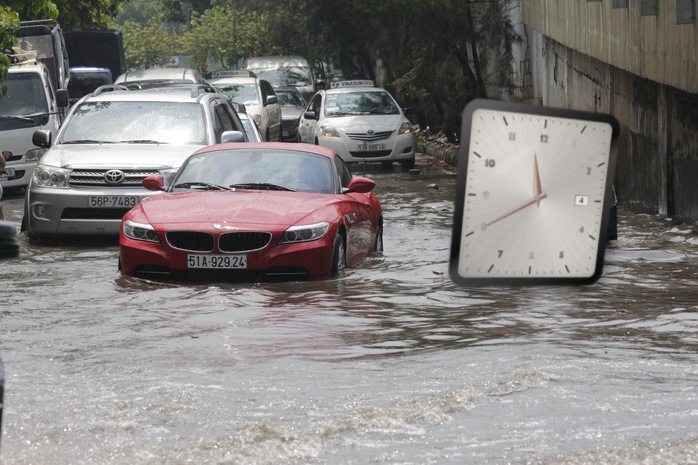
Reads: 11.40
